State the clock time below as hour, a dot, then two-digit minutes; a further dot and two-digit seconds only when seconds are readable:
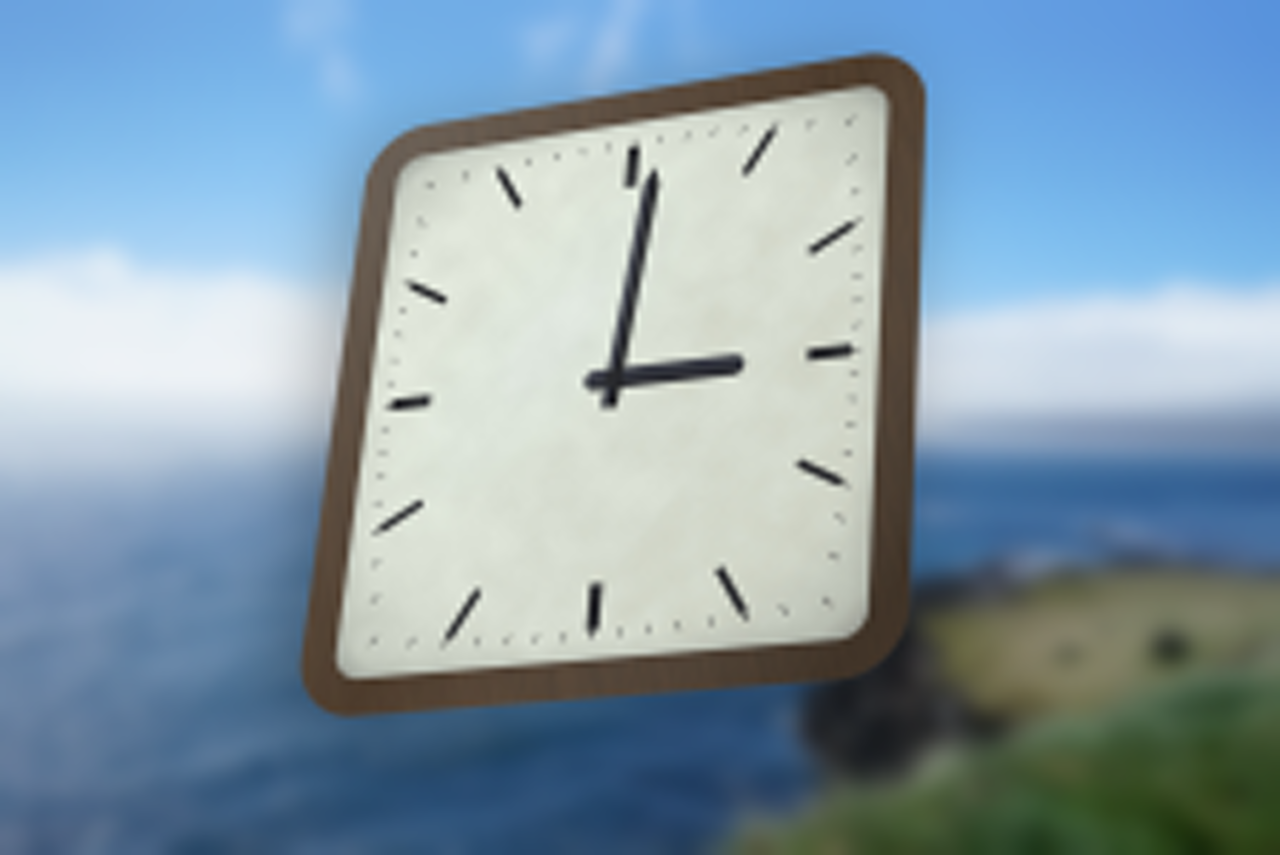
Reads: 3.01
